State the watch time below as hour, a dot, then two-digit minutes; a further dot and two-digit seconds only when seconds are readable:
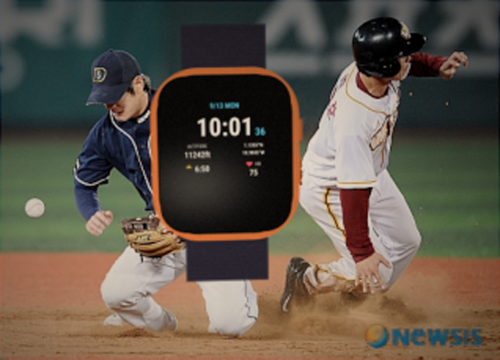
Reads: 10.01
